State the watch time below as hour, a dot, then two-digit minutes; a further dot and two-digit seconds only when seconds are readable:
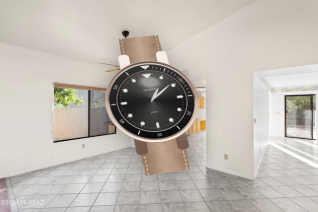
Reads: 1.09
